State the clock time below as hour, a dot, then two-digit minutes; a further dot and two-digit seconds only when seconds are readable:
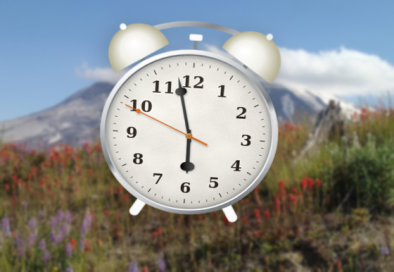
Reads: 5.57.49
